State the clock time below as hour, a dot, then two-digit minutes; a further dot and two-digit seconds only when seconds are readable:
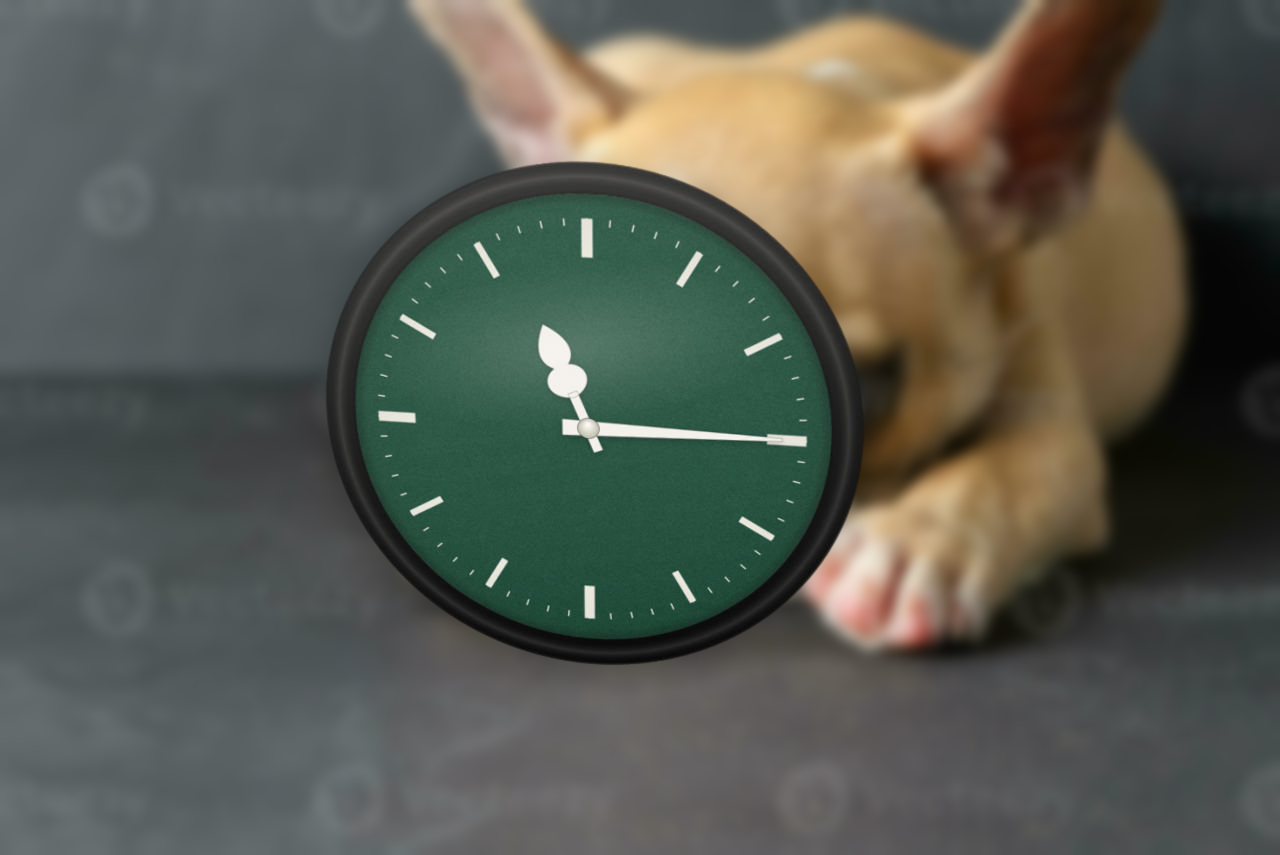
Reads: 11.15
